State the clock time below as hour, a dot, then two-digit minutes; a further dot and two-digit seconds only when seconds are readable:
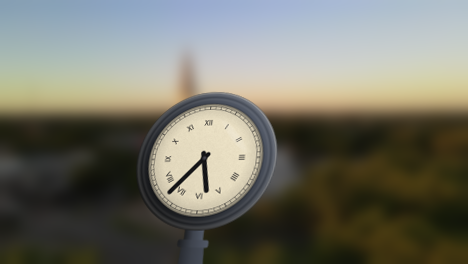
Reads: 5.37
